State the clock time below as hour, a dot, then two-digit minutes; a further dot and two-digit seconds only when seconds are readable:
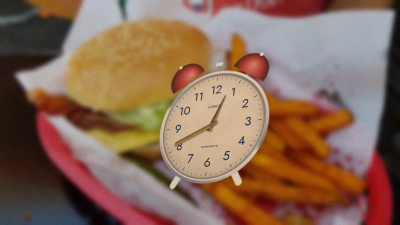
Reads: 12.41
